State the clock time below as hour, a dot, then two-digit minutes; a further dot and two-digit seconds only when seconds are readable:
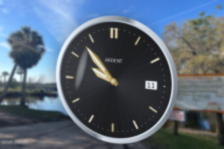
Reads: 9.53
